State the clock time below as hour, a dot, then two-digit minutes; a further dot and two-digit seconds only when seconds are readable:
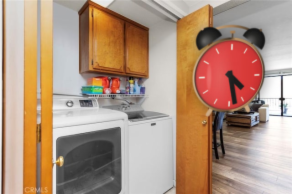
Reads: 4.28
